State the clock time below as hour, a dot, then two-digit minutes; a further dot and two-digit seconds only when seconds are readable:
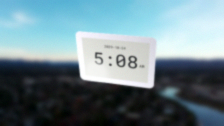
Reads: 5.08
